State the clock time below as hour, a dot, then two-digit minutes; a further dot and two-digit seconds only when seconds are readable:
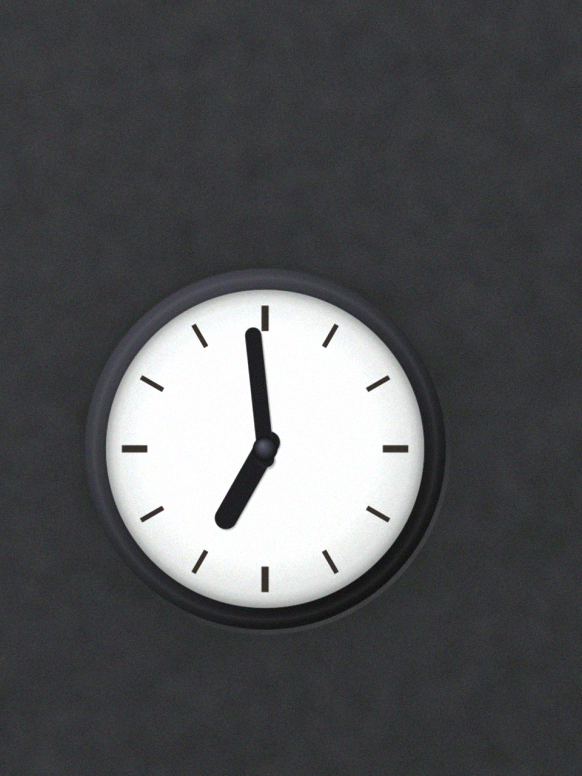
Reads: 6.59
